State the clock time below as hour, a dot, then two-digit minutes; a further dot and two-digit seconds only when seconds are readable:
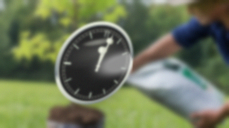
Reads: 12.02
